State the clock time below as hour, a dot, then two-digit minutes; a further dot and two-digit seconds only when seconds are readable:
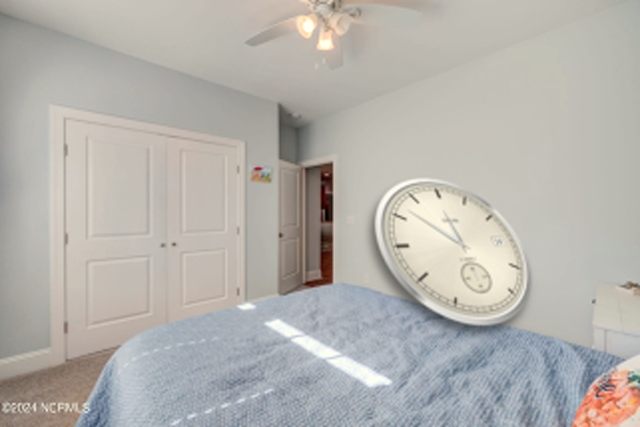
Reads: 11.52
